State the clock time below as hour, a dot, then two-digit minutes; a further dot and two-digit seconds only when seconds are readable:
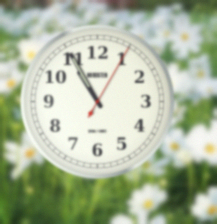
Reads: 10.55.05
